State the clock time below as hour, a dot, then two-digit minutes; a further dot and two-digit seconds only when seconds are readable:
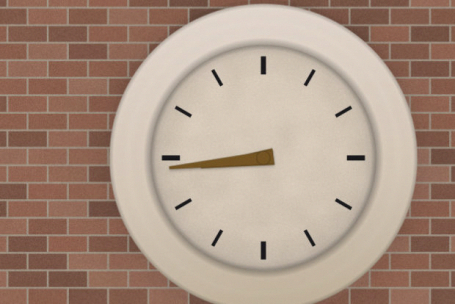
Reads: 8.44
